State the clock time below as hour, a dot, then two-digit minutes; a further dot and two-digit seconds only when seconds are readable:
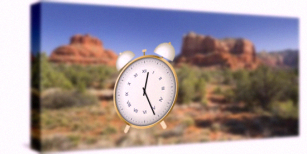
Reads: 12.26
